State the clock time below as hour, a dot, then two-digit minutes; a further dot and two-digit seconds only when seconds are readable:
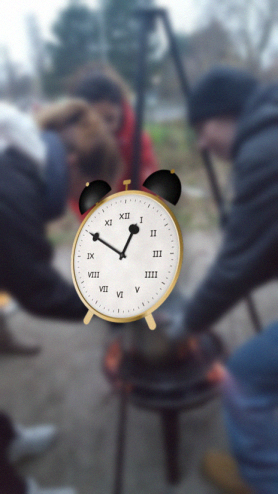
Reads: 12.50
